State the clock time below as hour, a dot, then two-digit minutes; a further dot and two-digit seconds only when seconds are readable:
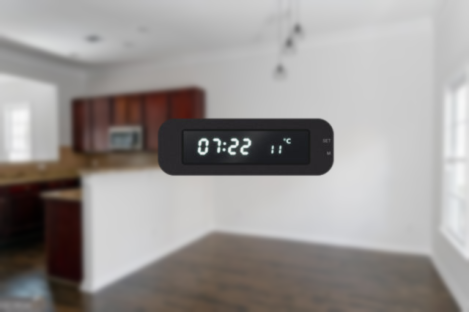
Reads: 7.22
